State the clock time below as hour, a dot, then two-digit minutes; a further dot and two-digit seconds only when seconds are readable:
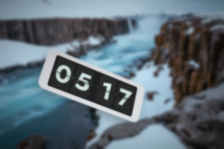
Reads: 5.17
